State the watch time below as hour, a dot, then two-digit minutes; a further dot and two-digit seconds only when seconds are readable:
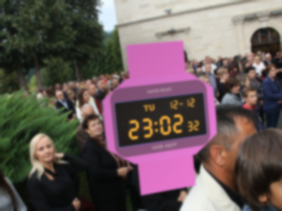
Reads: 23.02
